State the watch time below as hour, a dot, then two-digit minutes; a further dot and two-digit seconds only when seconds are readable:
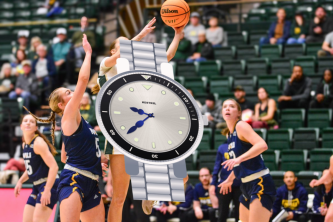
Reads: 9.38
